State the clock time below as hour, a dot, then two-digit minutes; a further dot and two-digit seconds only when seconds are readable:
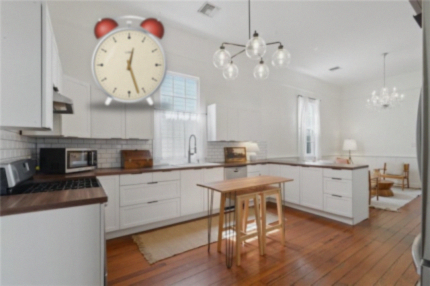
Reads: 12.27
